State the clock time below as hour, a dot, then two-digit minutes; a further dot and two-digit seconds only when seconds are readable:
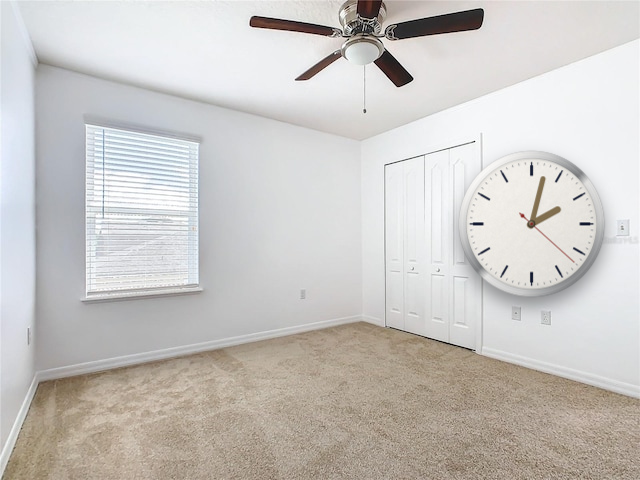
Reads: 2.02.22
